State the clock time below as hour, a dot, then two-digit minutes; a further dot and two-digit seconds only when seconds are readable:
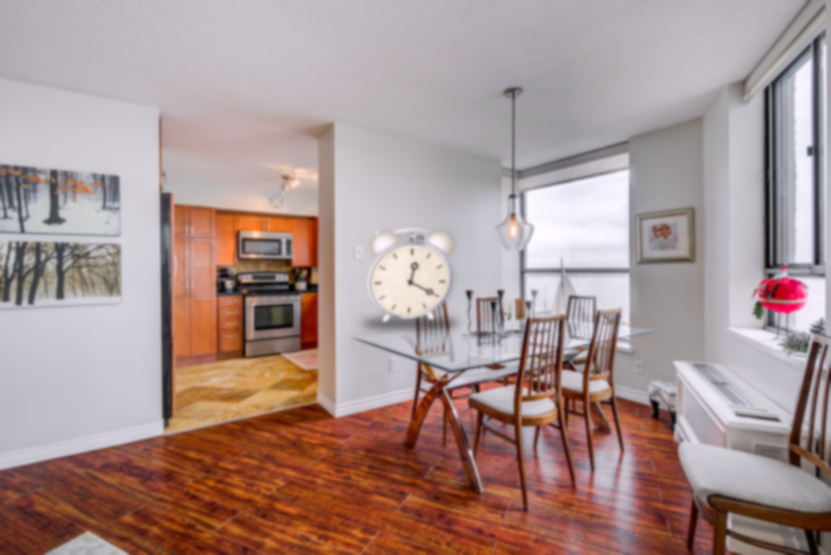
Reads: 12.20
